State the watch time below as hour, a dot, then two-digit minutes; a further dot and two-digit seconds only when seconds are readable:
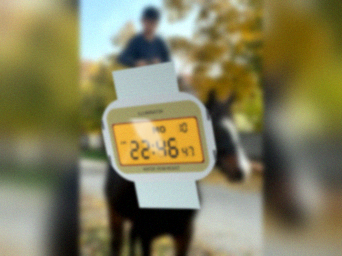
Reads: 22.46
